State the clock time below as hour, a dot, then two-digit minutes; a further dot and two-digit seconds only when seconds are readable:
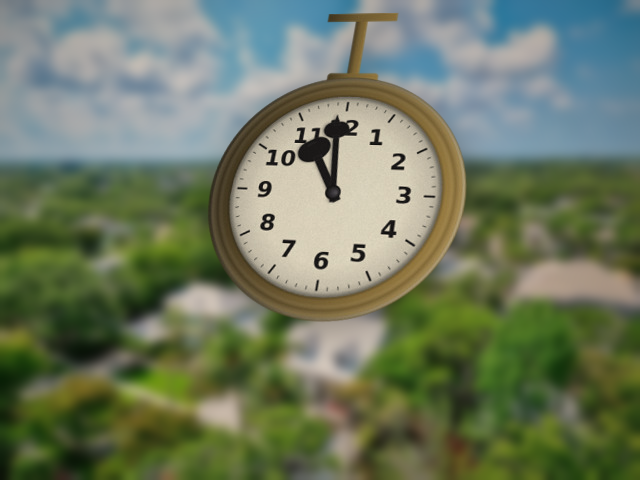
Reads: 10.59
